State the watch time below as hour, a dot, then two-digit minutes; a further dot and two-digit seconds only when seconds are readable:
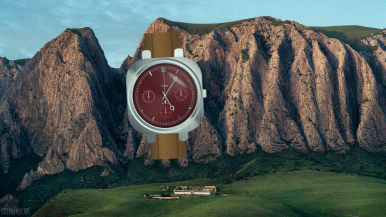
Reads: 5.06
